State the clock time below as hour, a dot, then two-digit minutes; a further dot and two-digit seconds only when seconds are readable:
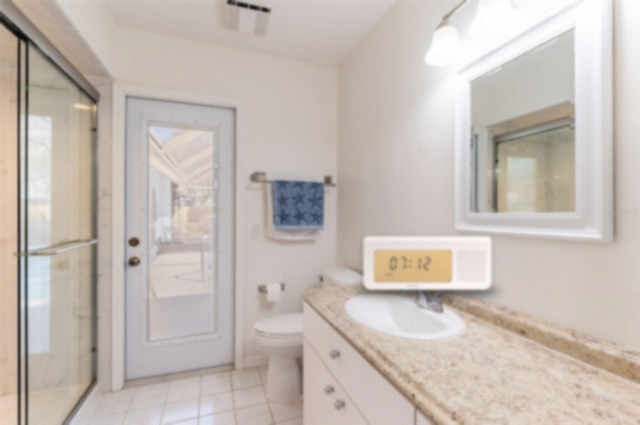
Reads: 7.12
